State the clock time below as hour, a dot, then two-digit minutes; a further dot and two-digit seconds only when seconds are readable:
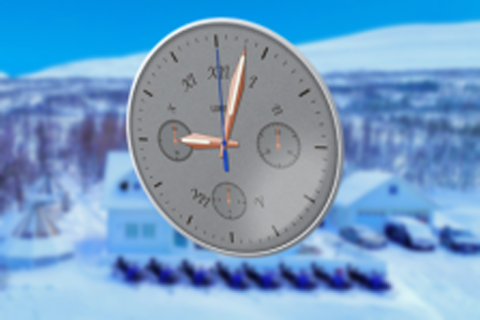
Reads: 9.03
